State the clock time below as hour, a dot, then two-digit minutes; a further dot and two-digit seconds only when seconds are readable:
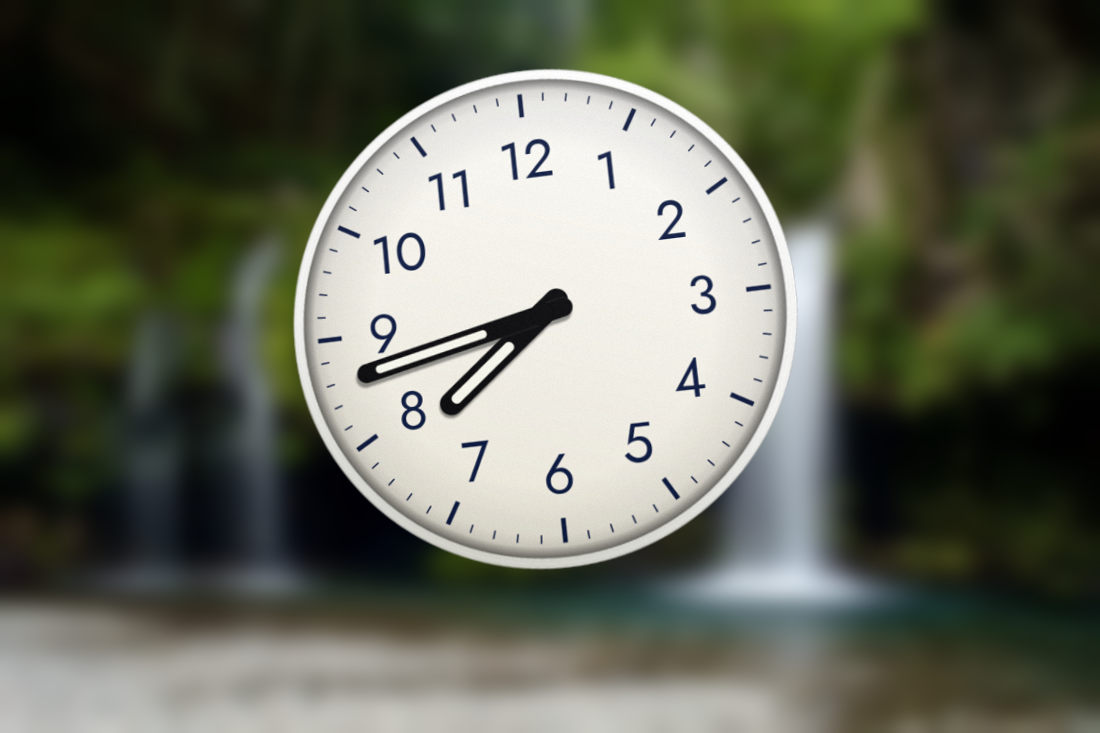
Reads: 7.43
